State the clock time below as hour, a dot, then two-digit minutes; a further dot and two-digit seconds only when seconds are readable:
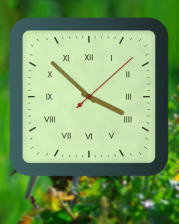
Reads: 3.52.08
